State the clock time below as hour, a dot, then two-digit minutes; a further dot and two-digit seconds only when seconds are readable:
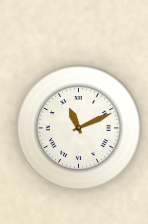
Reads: 11.11
